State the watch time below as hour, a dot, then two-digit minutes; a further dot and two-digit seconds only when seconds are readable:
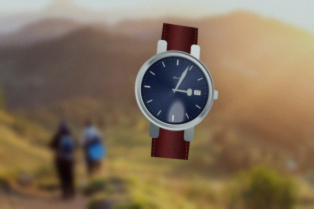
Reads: 3.04
